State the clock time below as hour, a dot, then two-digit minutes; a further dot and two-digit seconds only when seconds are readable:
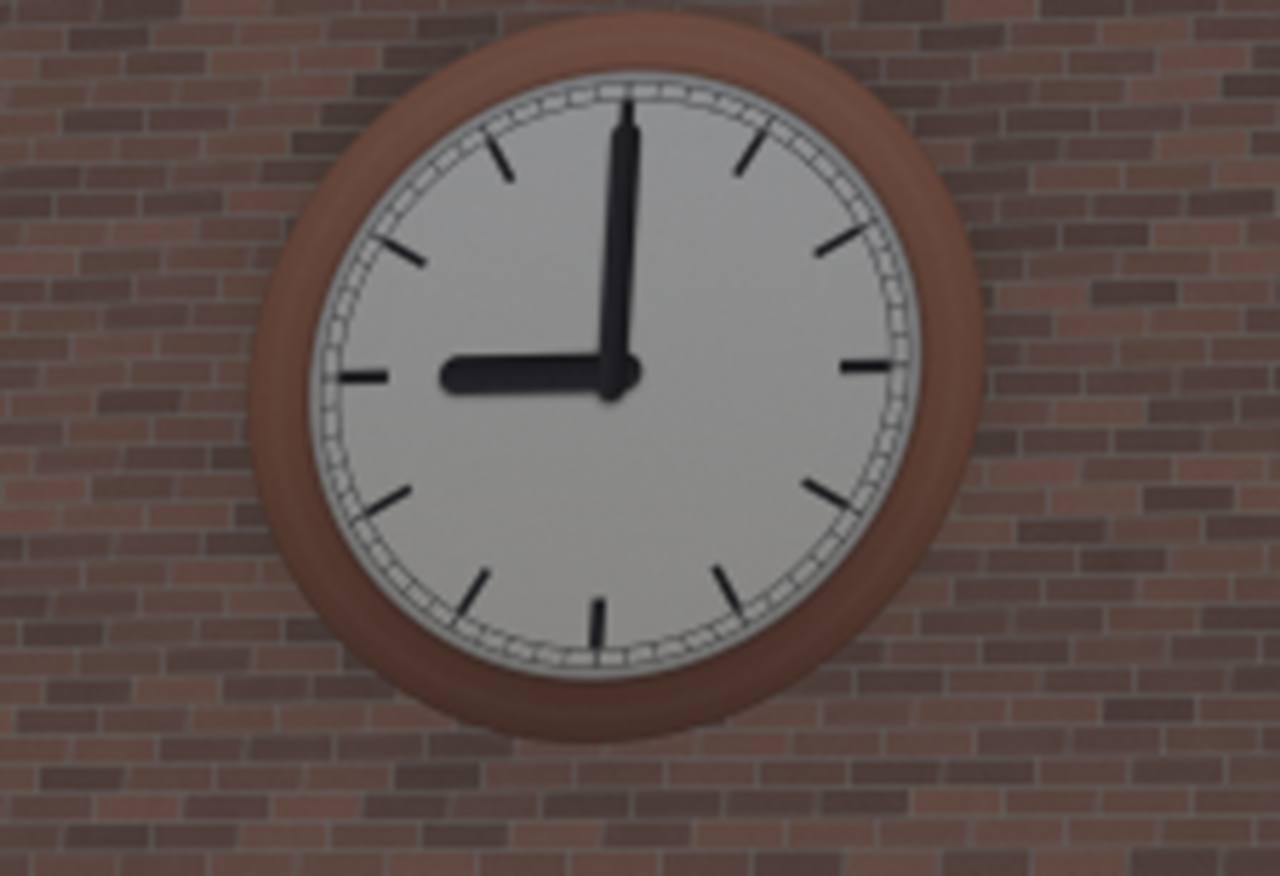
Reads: 9.00
